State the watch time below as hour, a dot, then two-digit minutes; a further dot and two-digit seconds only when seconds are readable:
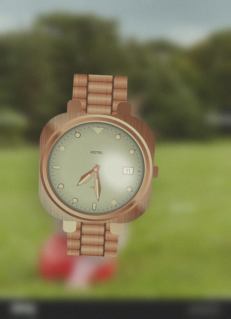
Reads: 7.29
